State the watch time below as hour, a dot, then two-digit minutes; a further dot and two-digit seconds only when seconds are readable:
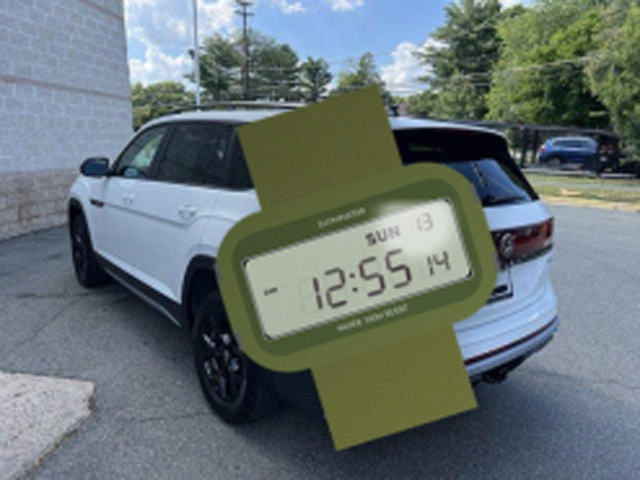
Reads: 12.55.14
